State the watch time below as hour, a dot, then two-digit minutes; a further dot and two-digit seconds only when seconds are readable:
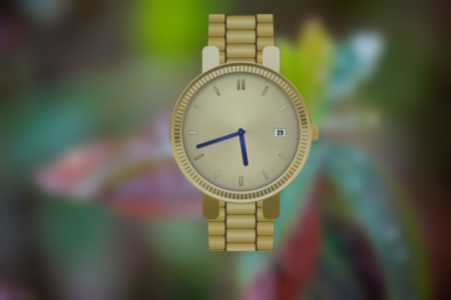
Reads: 5.42
